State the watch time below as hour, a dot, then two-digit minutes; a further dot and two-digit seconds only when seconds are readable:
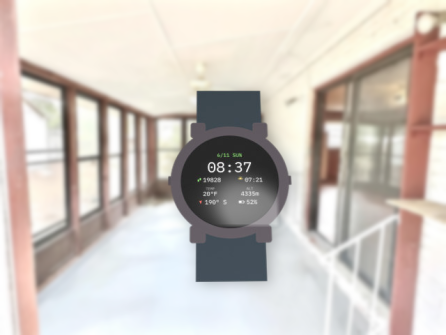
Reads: 8.37
